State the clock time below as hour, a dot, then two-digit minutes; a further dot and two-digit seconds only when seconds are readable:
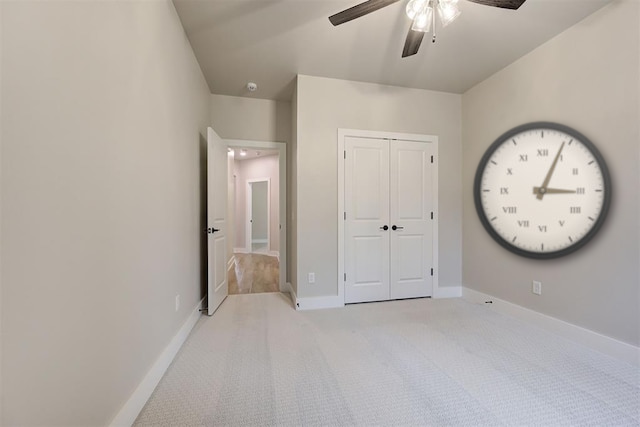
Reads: 3.04
